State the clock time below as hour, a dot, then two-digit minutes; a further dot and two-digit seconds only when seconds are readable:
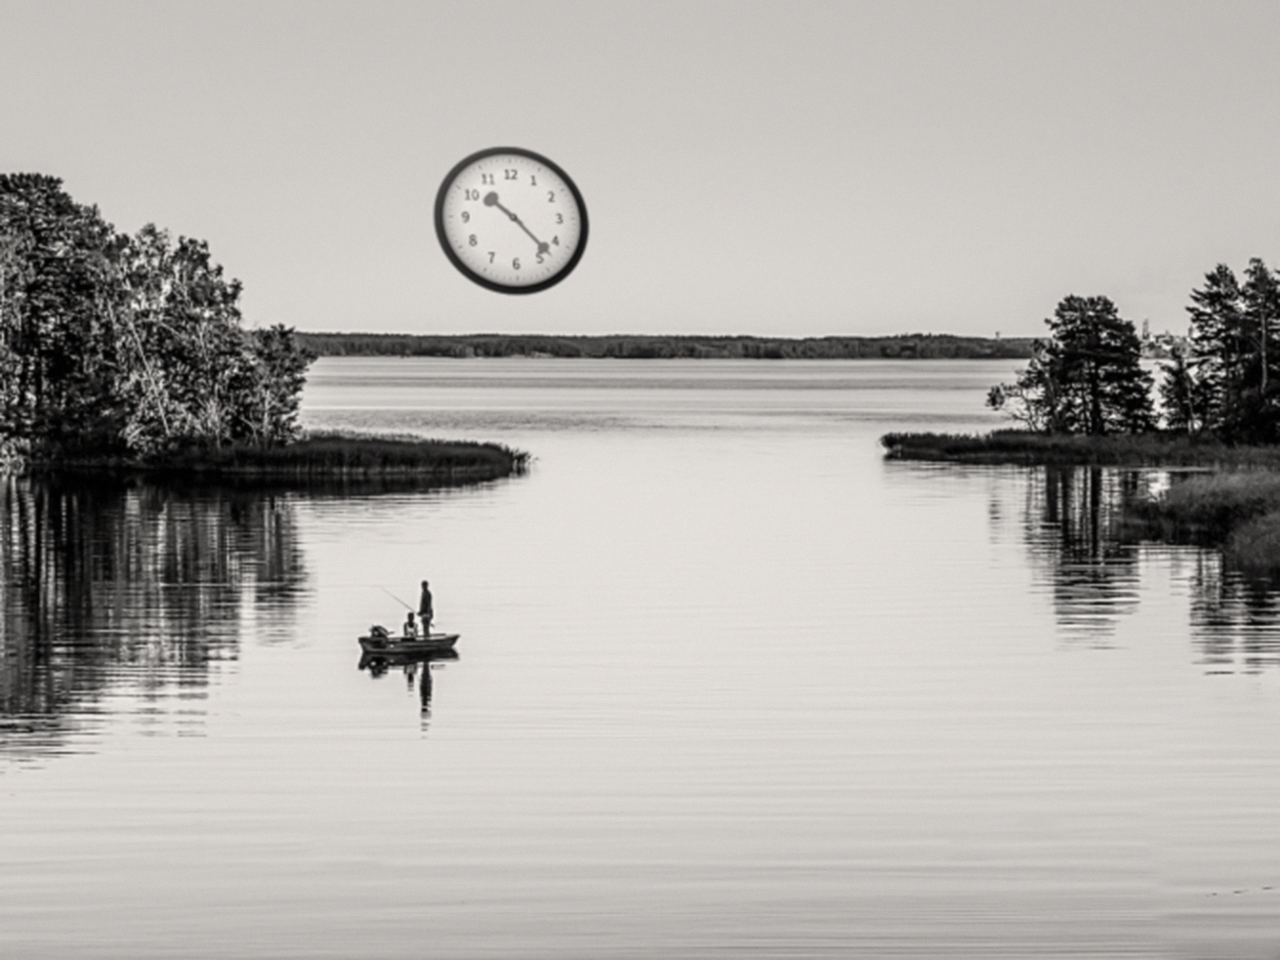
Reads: 10.23
